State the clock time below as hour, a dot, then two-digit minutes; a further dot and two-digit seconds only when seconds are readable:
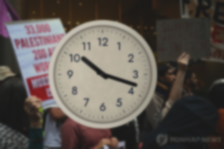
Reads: 10.18
